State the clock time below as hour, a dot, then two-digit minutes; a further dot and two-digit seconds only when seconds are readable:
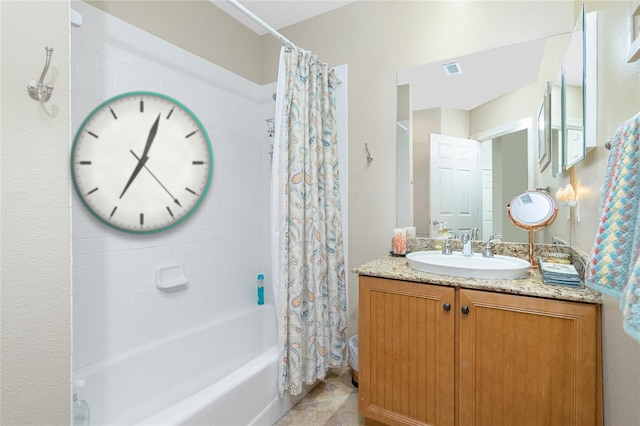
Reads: 7.03.23
